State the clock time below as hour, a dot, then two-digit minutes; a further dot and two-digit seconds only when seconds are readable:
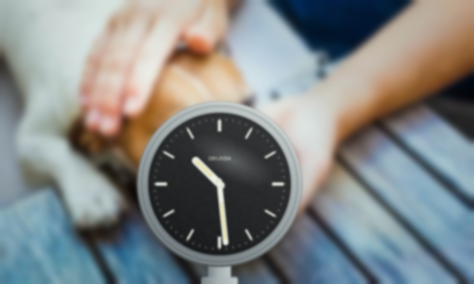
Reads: 10.29
